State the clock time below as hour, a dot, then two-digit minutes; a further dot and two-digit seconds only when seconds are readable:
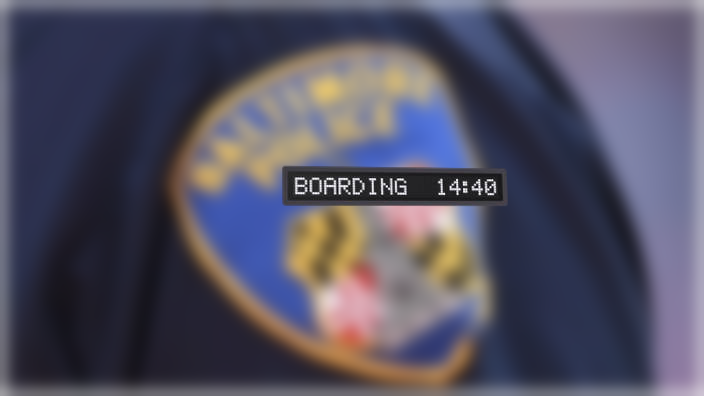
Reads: 14.40
